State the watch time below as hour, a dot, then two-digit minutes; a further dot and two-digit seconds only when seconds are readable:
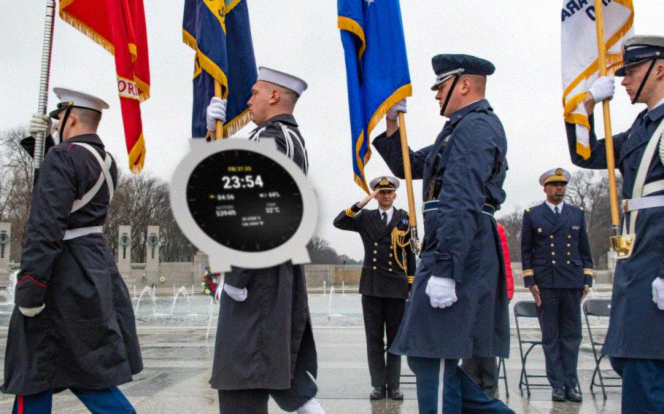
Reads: 23.54
